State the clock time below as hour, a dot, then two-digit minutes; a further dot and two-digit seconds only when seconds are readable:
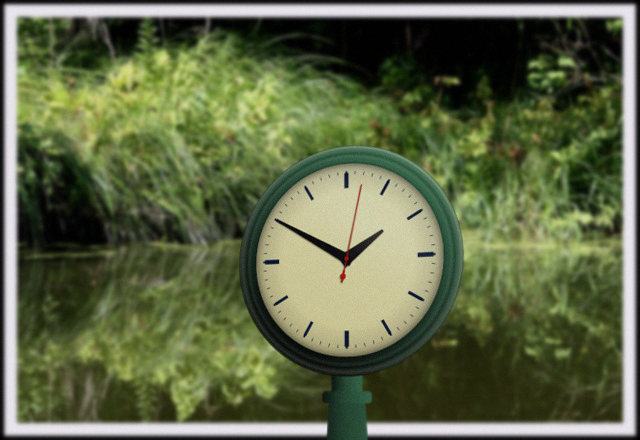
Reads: 1.50.02
